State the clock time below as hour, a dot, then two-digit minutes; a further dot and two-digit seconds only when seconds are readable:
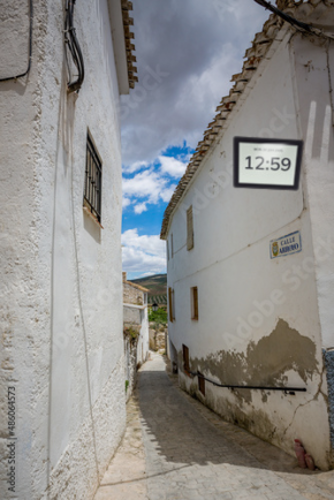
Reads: 12.59
